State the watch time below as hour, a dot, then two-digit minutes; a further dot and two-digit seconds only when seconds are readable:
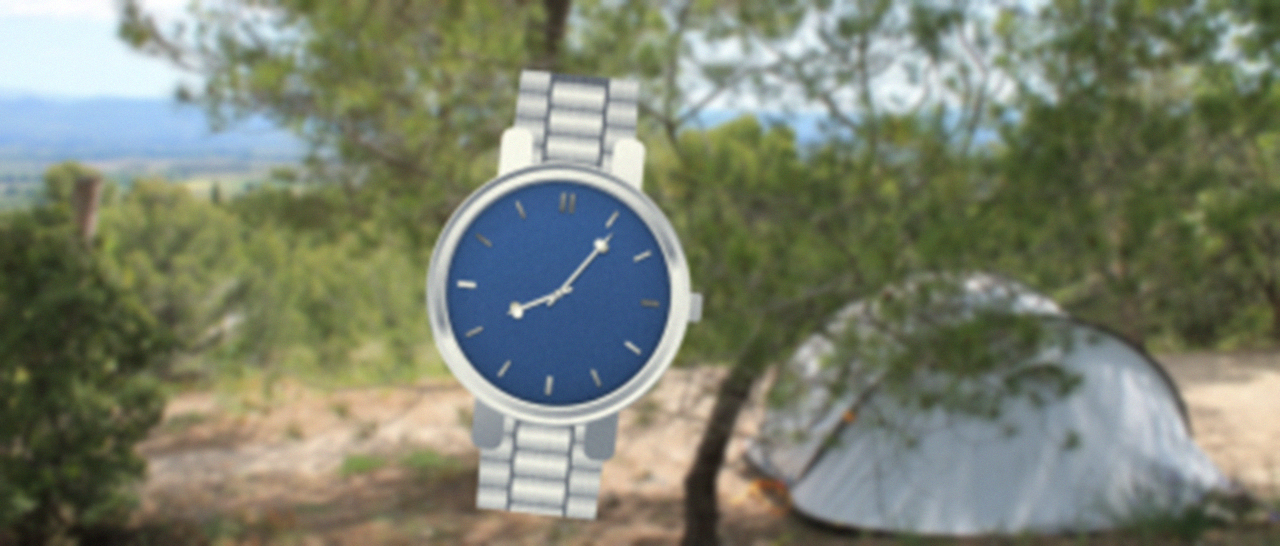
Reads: 8.06
